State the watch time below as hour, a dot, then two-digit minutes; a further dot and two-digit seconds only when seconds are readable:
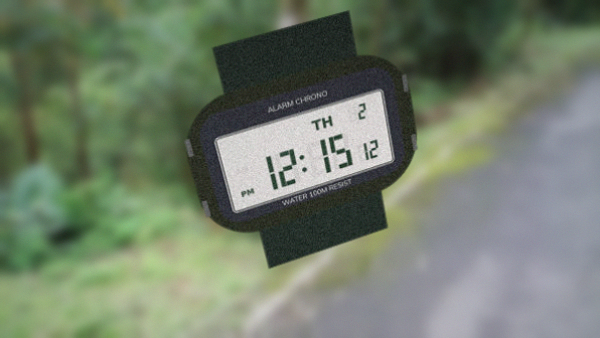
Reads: 12.15.12
